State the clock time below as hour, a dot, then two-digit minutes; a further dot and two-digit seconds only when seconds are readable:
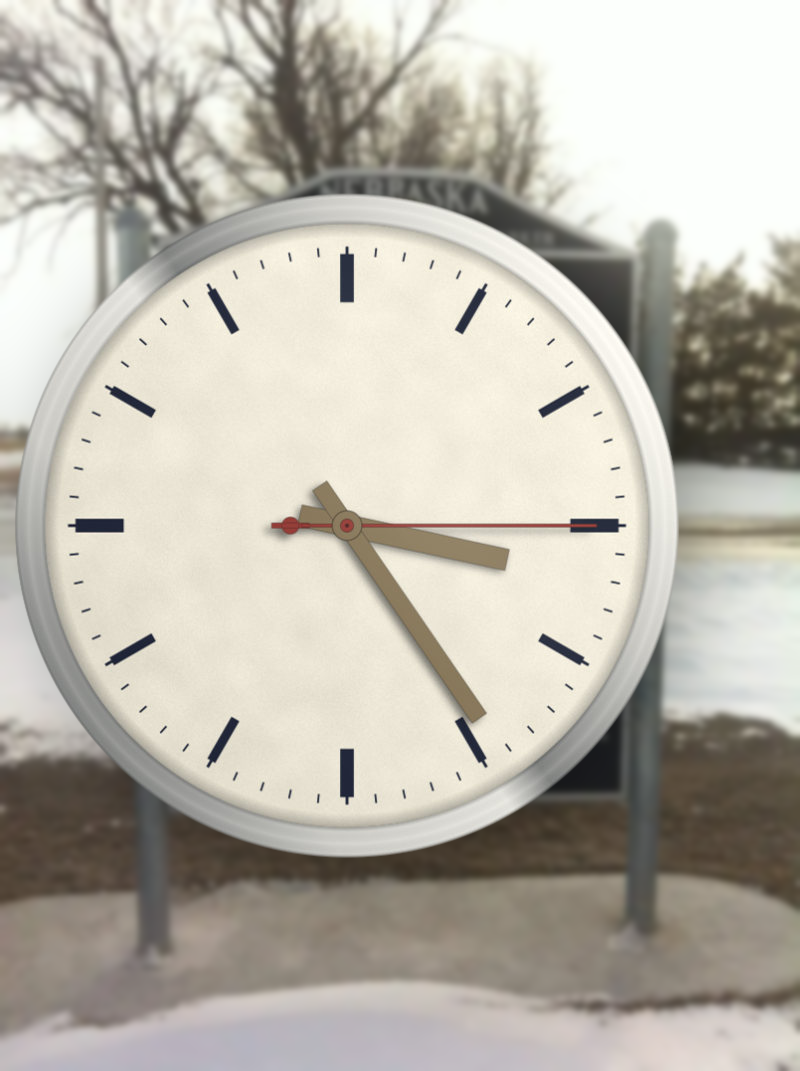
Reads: 3.24.15
